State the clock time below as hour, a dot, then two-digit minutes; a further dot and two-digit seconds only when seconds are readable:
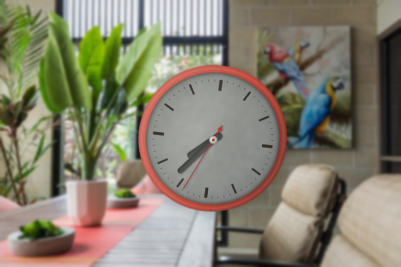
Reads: 7.36.34
